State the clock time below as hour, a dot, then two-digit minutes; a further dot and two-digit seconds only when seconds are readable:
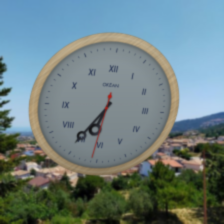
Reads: 6.35.31
